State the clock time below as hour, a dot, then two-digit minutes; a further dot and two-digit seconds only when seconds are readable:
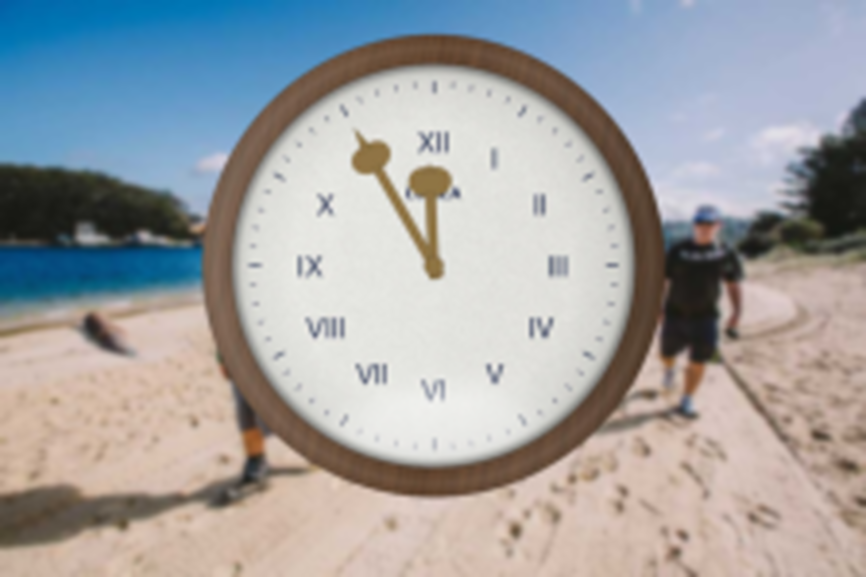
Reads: 11.55
